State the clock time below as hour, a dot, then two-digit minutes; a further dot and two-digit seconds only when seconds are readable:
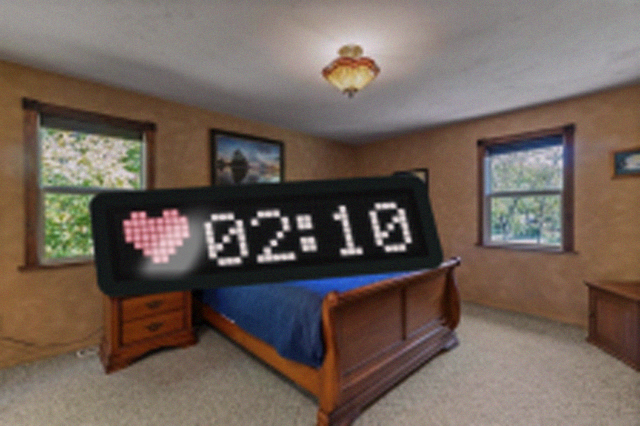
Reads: 2.10
